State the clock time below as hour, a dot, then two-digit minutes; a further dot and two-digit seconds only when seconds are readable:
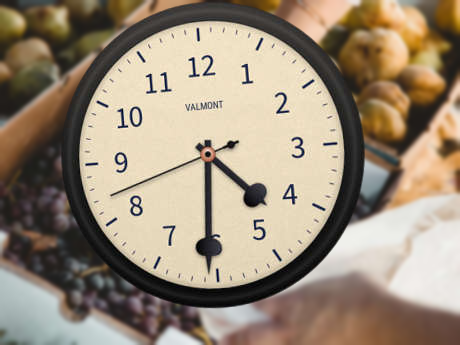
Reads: 4.30.42
